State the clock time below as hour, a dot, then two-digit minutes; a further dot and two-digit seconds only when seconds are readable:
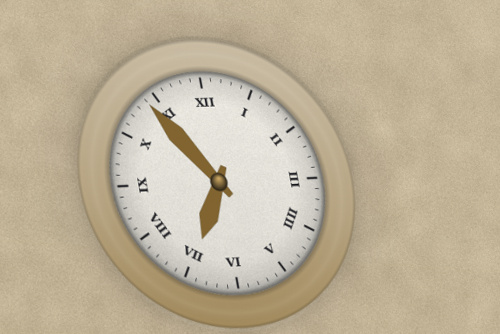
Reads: 6.54
